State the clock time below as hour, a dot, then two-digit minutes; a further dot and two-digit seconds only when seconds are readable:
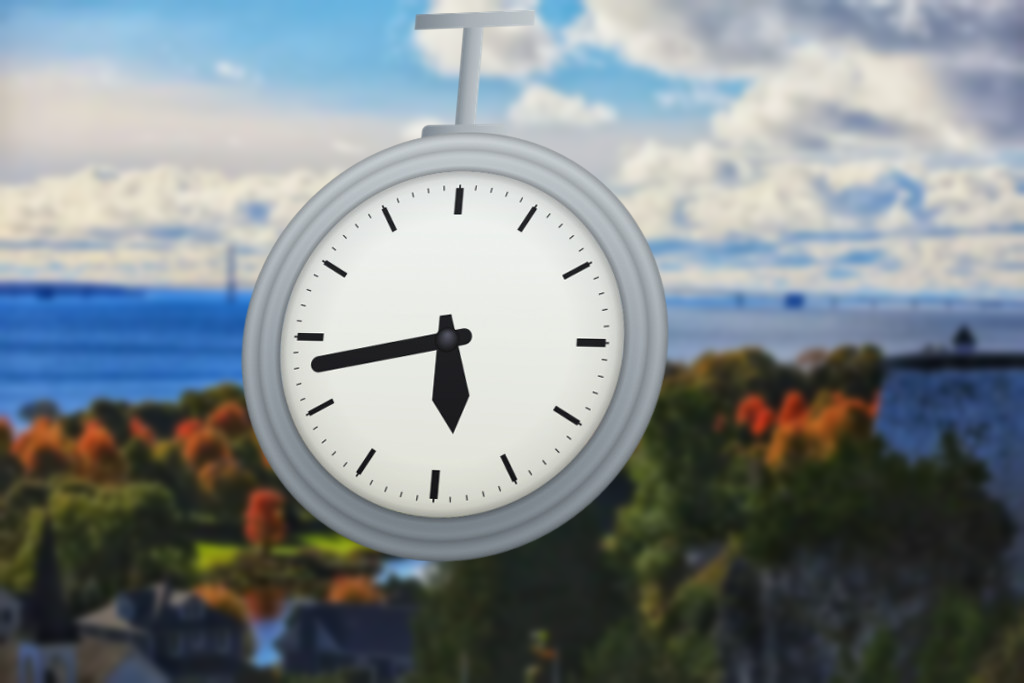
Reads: 5.43
